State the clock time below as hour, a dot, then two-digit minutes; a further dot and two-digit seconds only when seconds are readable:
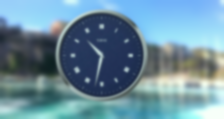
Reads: 10.32
